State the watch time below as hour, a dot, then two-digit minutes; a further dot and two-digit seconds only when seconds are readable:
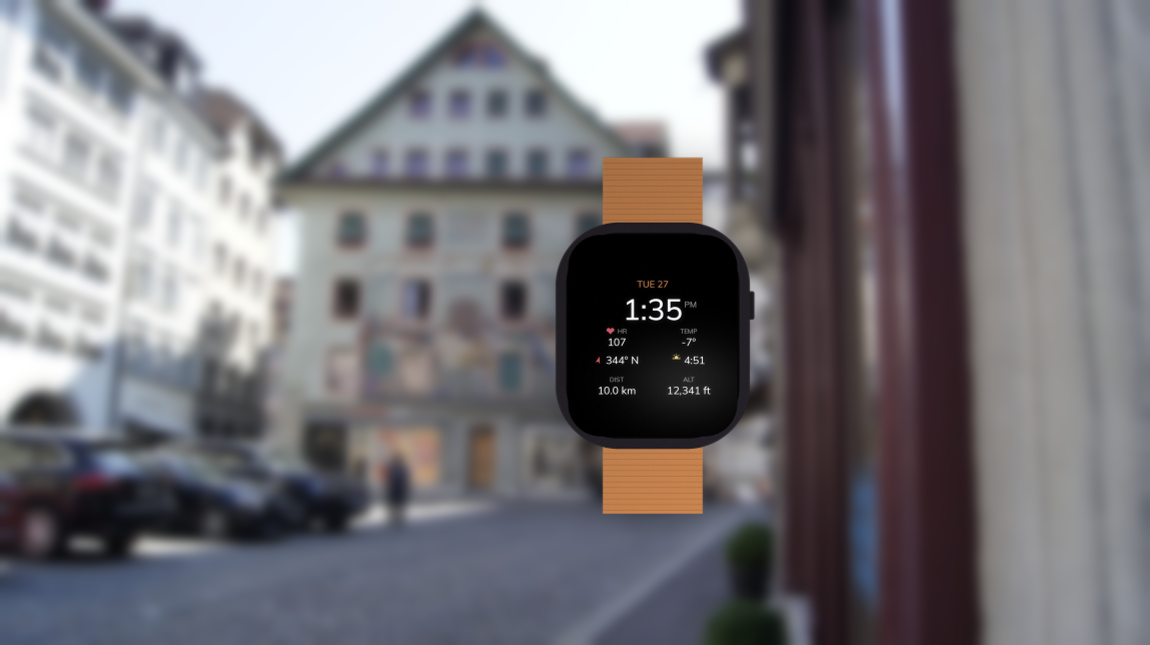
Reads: 1.35
